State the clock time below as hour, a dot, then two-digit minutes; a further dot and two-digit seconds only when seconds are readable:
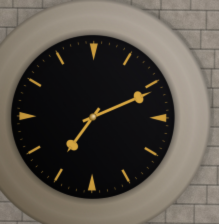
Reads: 7.11
